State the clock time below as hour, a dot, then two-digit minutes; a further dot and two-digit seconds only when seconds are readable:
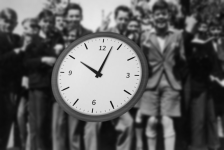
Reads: 10.03
